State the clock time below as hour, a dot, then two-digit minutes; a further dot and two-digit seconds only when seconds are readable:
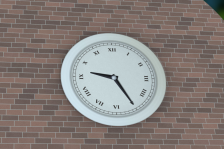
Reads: 9.25
